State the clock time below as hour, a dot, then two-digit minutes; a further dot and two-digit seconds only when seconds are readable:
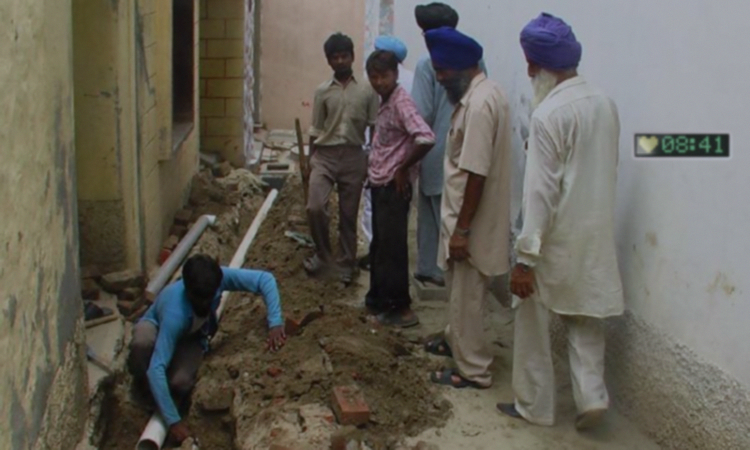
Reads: 8.41
